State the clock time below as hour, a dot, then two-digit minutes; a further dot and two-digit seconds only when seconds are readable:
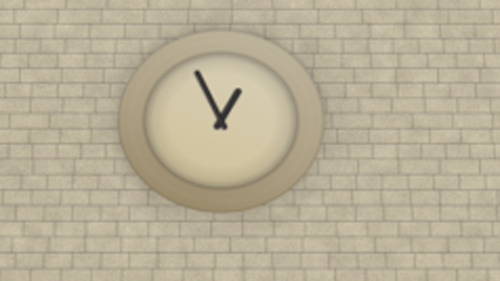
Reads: 12.56
